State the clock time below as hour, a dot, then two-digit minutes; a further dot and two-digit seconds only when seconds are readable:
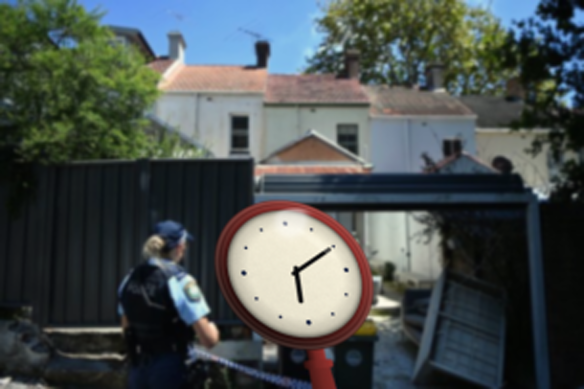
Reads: 6.10
